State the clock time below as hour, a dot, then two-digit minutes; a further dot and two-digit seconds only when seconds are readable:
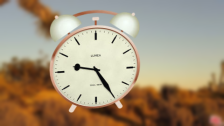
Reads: 9.25
